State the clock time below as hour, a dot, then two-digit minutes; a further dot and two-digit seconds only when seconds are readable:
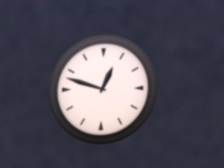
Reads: 12.48
